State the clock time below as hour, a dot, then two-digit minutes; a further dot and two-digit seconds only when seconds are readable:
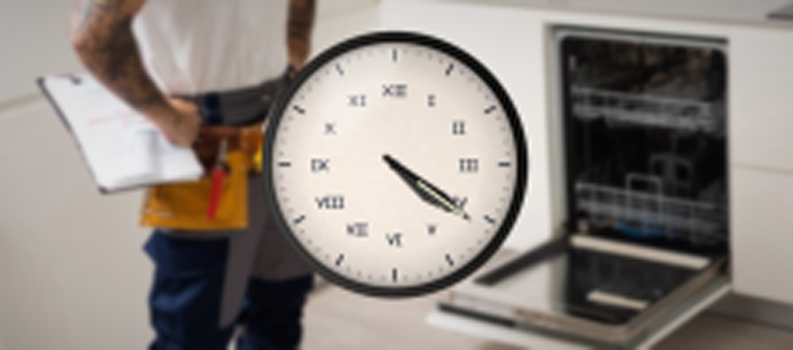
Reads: 4.21
